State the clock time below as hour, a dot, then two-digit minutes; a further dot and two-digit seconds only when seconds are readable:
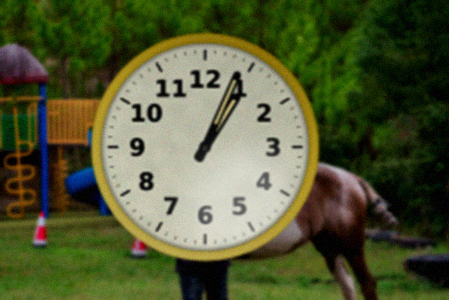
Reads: 1.04
